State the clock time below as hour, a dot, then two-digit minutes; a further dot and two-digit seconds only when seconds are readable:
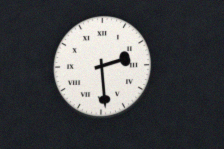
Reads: 2.29
